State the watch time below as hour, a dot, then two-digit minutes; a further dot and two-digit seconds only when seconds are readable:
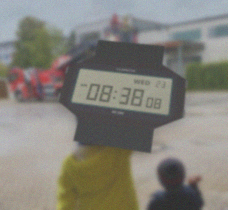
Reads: 8.38.08
